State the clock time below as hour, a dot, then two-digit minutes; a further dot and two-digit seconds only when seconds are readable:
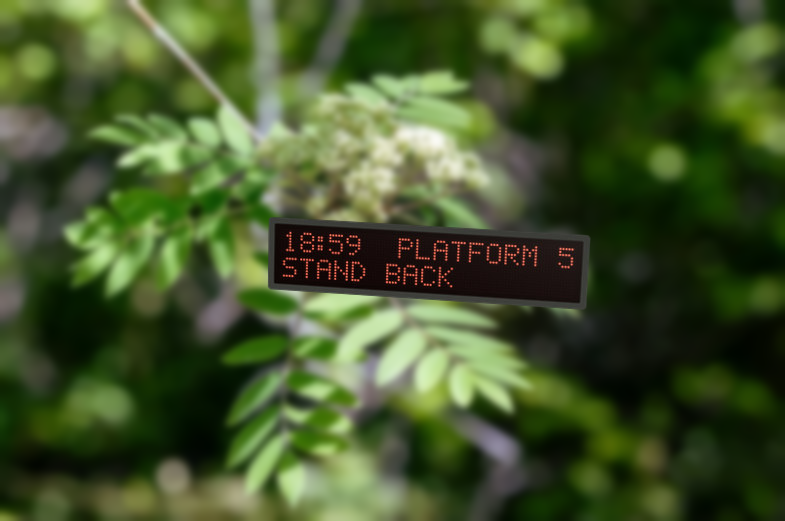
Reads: 18.59
